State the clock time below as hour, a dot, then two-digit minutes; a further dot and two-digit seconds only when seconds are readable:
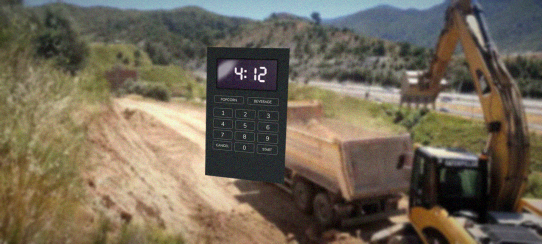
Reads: 4.12
